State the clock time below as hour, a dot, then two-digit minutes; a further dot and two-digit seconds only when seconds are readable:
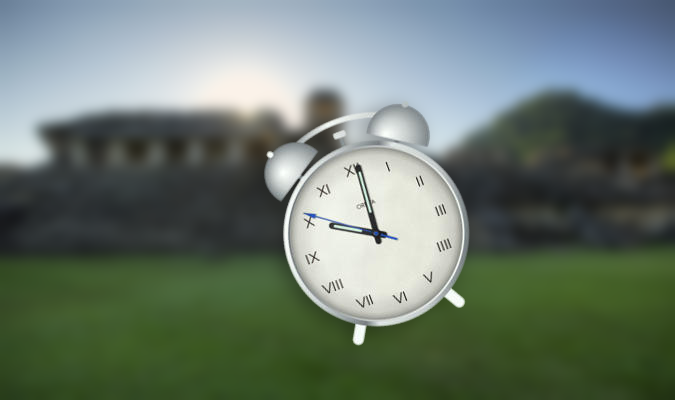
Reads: 10.00.51
